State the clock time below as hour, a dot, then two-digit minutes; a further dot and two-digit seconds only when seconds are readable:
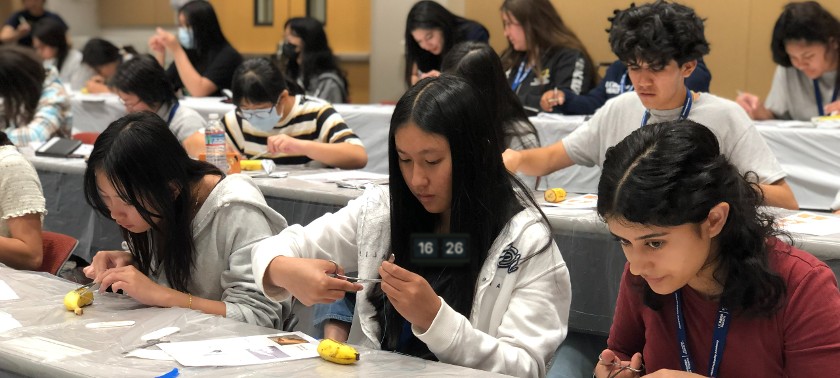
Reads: 16.26
